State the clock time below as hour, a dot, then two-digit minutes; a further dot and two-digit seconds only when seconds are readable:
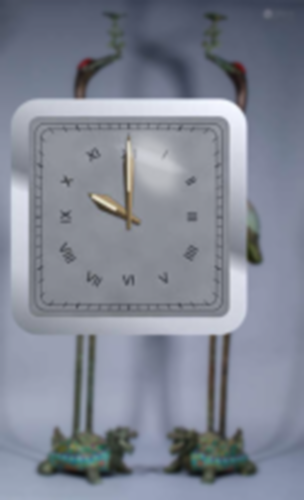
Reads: 10.00
